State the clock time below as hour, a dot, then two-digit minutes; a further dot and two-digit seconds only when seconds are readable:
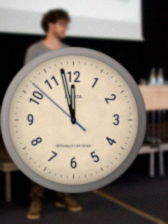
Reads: 11.57.52
